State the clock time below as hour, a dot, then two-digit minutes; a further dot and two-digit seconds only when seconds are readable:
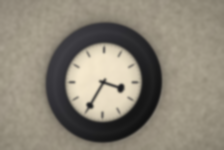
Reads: 3.35
